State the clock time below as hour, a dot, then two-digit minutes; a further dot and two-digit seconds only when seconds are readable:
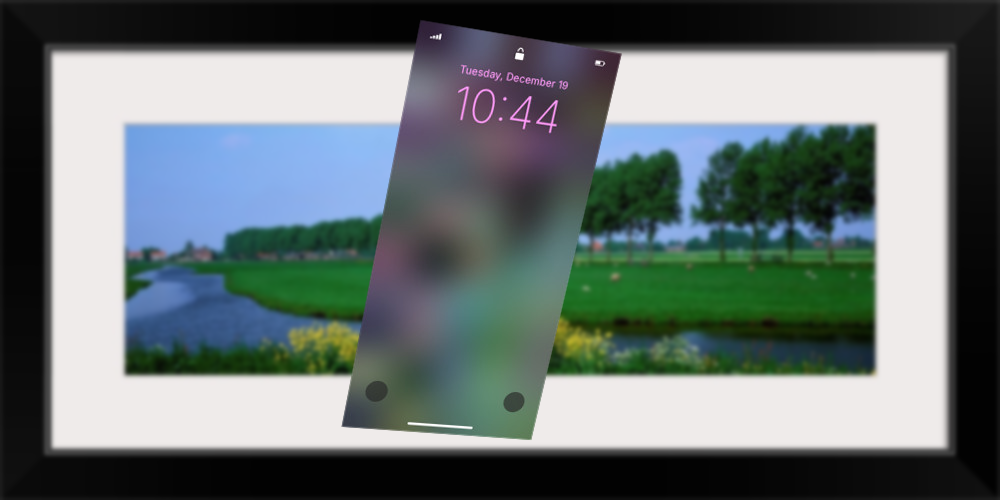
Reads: 10.44
